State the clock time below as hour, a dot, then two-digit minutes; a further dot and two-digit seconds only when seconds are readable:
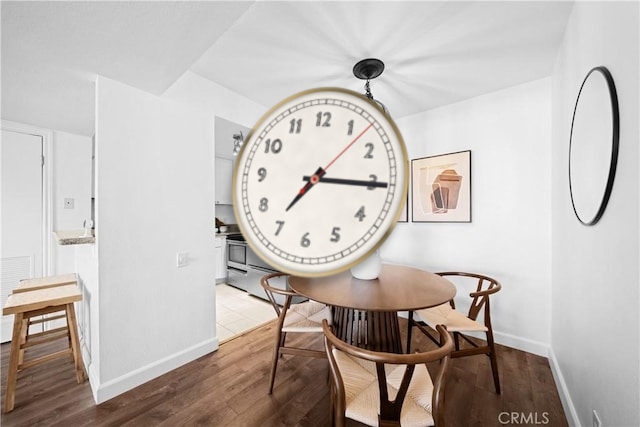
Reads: 7.15.07
